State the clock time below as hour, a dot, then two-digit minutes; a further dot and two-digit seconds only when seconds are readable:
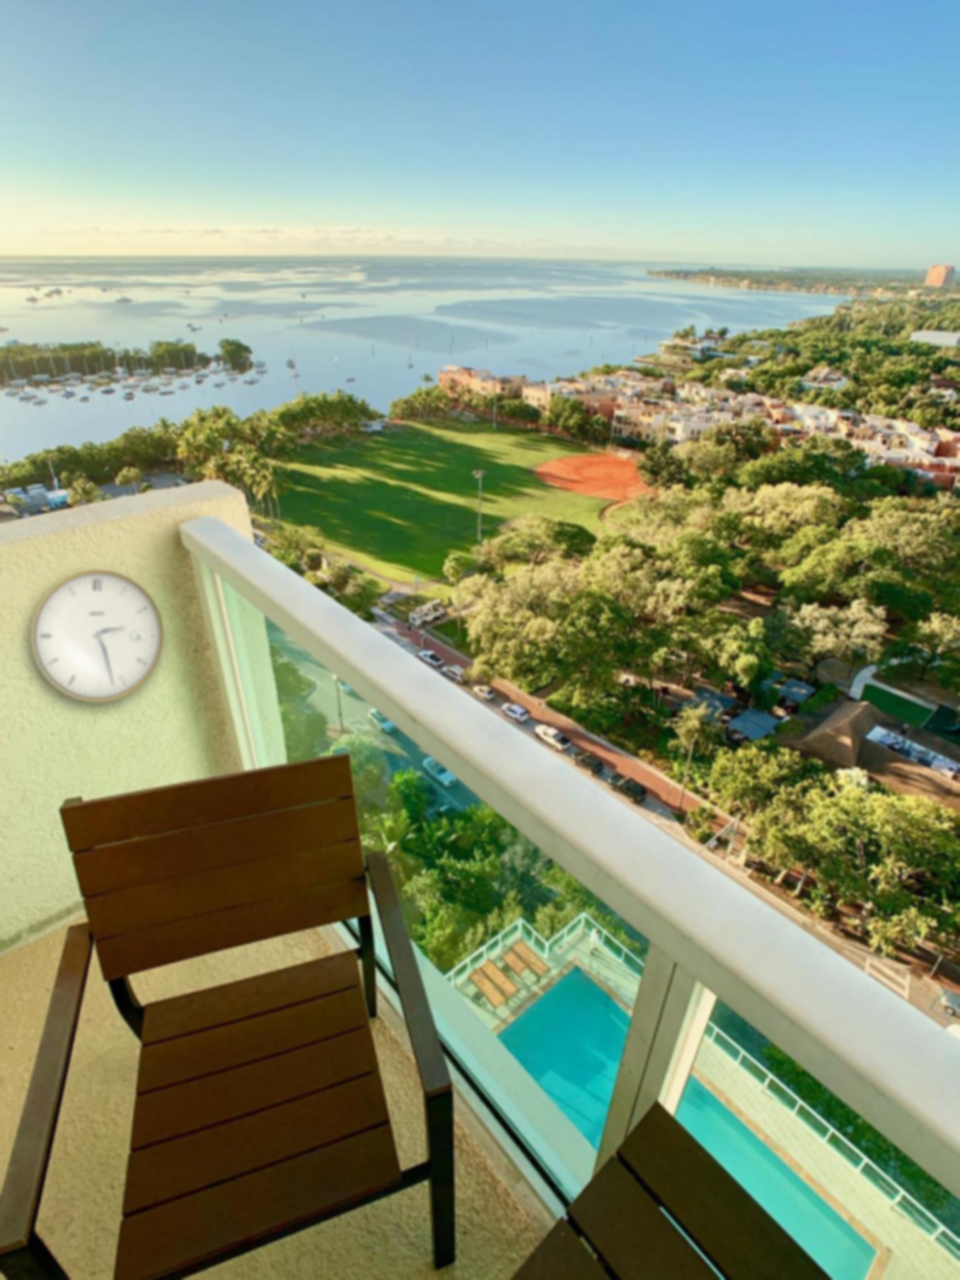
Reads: 2.27
